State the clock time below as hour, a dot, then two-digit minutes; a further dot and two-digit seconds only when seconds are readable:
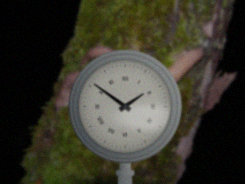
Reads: 1.51
